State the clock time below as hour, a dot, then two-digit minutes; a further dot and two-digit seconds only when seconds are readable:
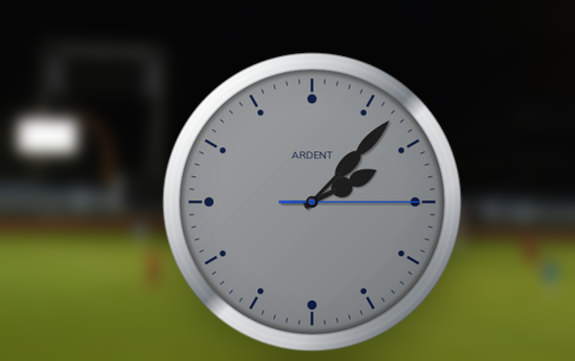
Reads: 2.07.15
